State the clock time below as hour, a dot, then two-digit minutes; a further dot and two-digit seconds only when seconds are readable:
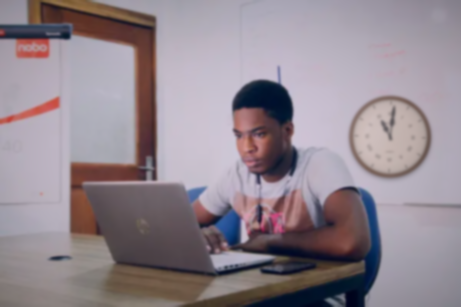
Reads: 11.01
